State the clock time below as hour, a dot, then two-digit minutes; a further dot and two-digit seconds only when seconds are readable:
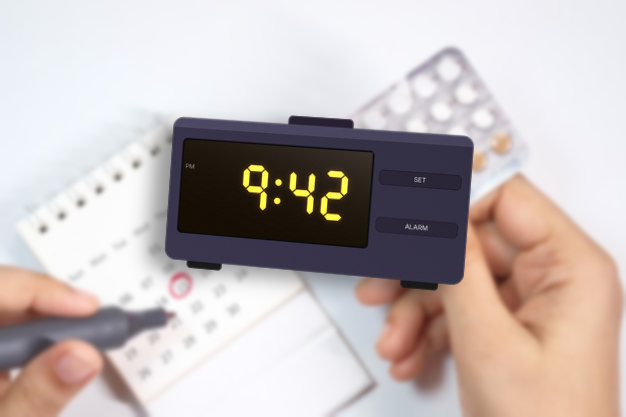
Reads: 9.42
